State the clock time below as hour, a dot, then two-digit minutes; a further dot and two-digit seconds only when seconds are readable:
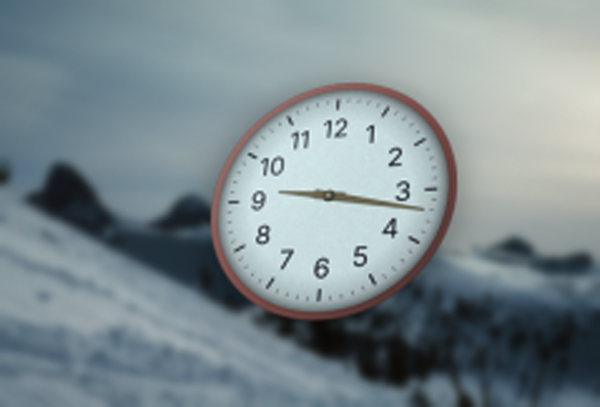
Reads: 9.17
